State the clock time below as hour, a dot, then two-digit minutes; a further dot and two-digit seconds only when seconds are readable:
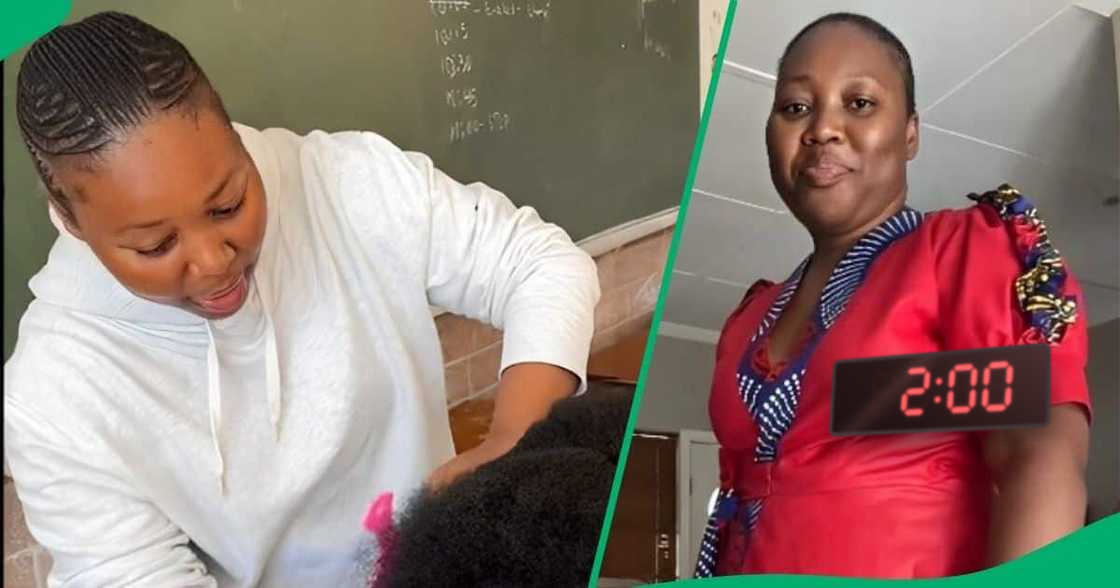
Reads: 2.00
